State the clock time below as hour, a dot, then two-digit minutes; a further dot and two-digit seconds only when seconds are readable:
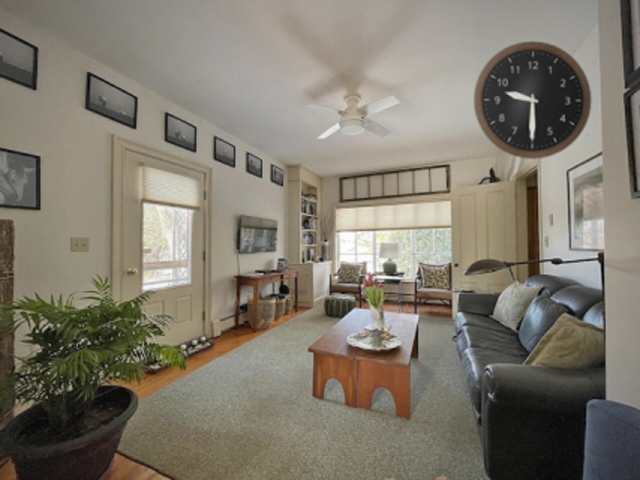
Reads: 9.30
